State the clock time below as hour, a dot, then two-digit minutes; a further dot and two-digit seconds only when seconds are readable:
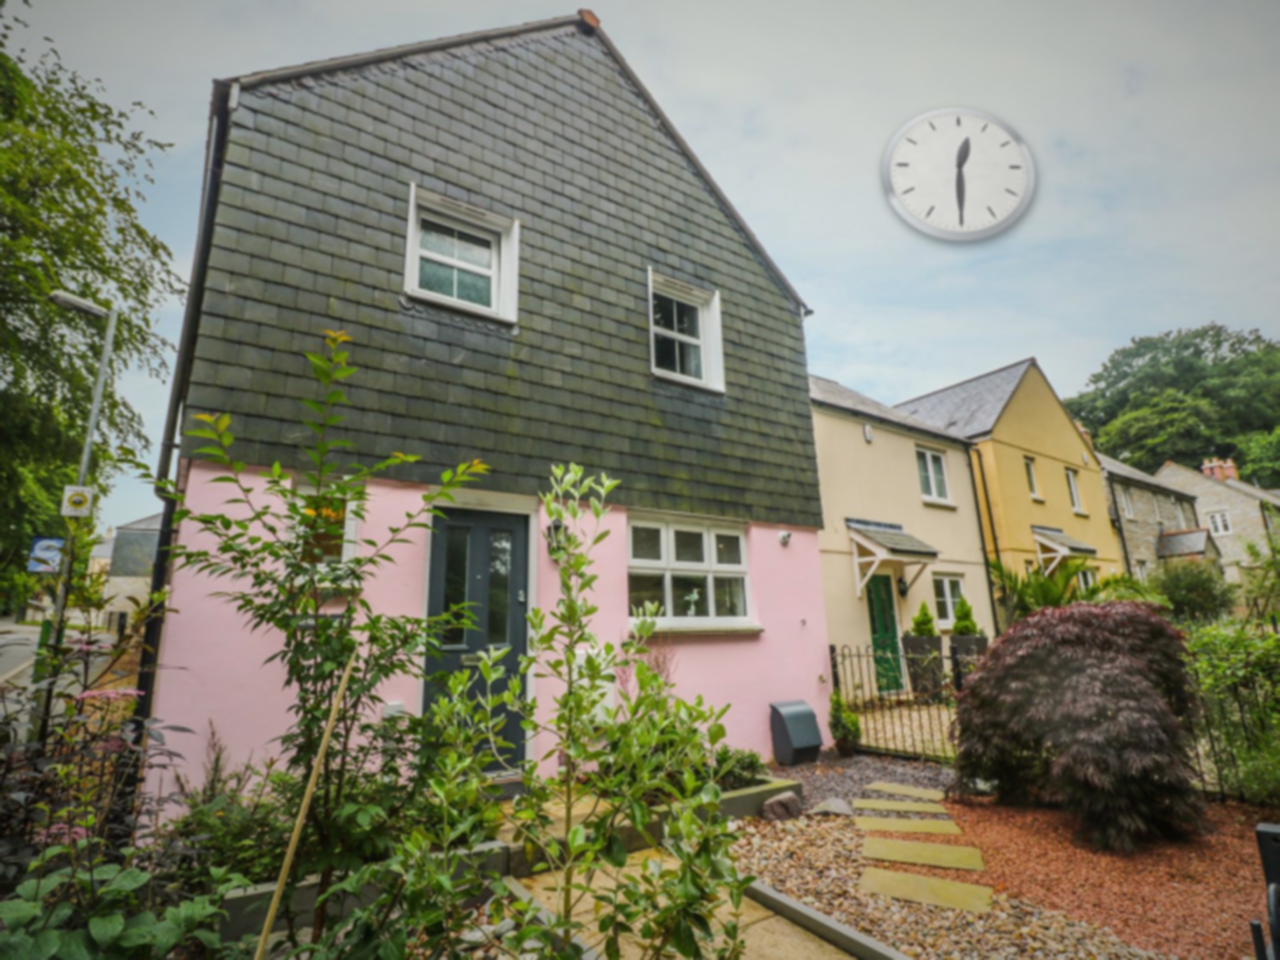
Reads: 12.30
